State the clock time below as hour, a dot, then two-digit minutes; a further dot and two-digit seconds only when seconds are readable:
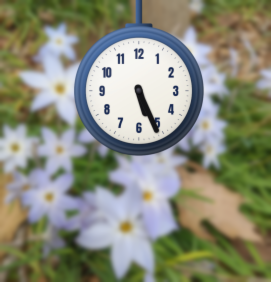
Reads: 5.26
